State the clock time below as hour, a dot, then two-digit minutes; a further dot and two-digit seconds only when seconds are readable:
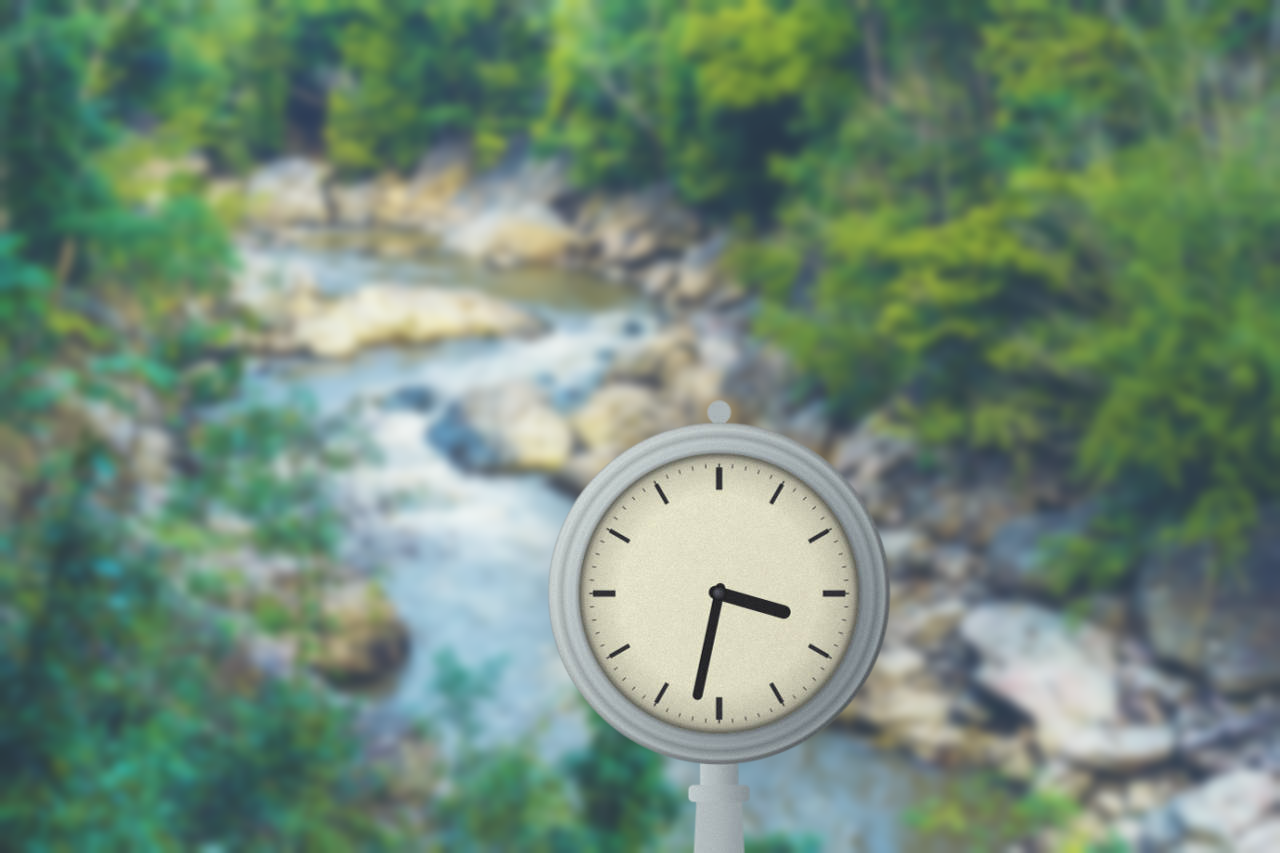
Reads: 3.32
